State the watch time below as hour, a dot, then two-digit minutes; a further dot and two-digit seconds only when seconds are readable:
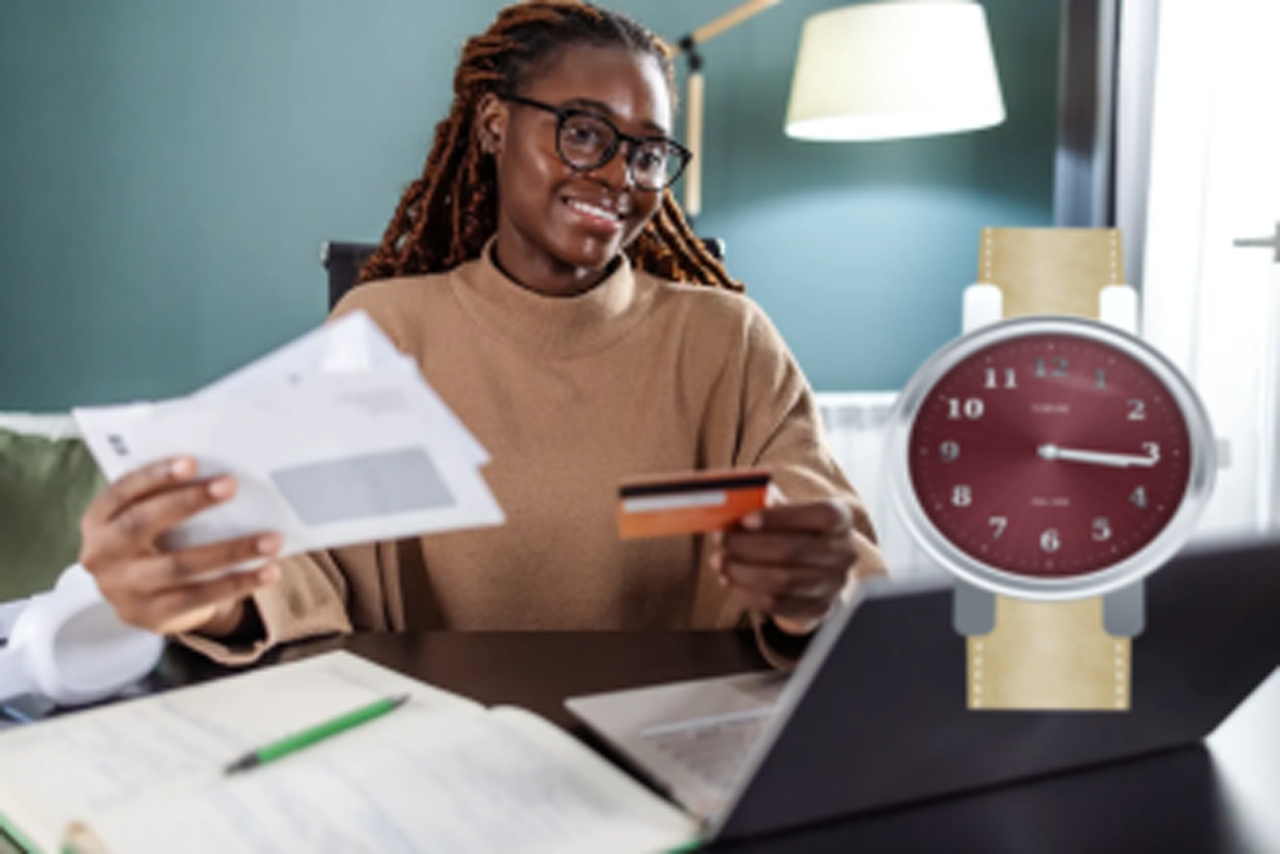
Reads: 3.16
